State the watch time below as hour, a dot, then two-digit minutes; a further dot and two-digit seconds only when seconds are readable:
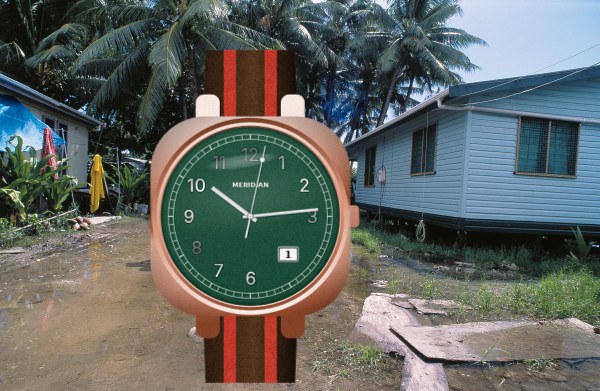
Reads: 10.14.02
